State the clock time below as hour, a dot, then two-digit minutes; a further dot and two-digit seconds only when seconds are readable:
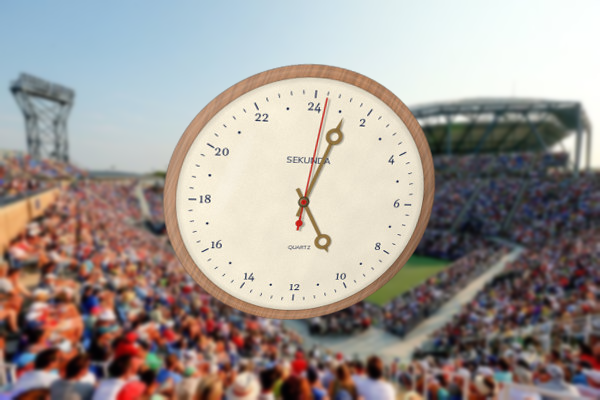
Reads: 10.03.01
